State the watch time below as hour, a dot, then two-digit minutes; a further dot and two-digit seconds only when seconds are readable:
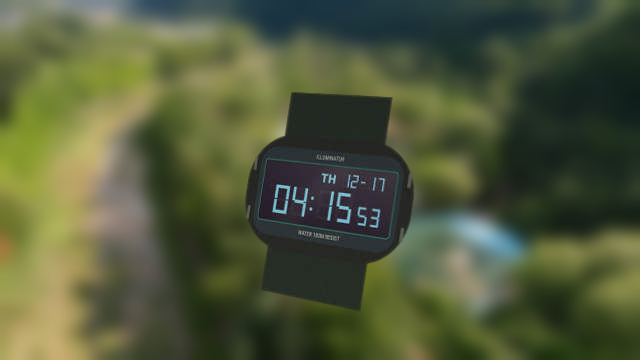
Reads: 4.15.53
